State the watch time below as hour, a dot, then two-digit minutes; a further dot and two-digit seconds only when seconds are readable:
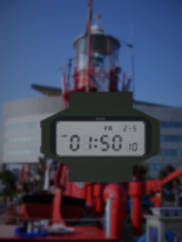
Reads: 1.50
